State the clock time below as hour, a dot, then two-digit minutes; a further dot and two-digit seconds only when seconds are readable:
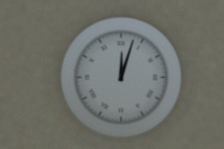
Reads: 12.03
